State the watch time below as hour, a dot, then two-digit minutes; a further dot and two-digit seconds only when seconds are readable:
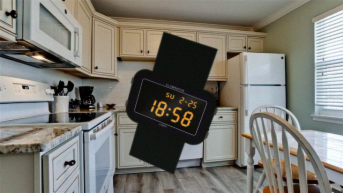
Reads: 18.58
